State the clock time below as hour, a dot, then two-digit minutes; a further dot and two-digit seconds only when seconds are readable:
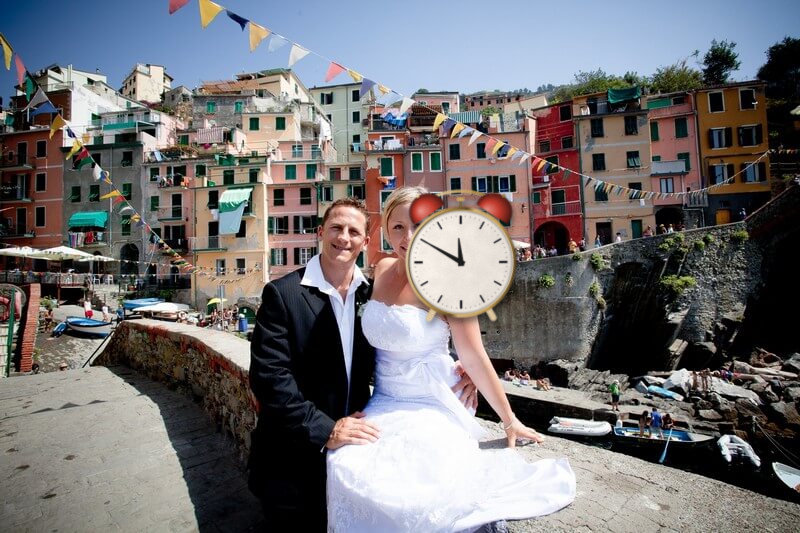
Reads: 11.50
